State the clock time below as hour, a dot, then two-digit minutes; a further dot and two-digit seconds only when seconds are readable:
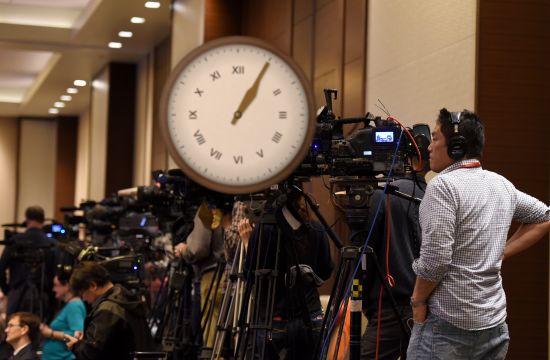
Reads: 1.05
